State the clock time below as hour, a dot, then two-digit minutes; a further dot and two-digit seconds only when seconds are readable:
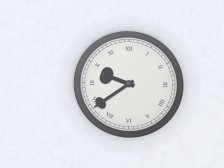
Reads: 9.39
